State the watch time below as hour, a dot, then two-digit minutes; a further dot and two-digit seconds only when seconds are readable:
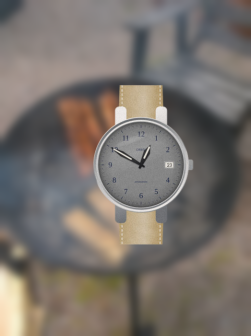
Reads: 12.50
